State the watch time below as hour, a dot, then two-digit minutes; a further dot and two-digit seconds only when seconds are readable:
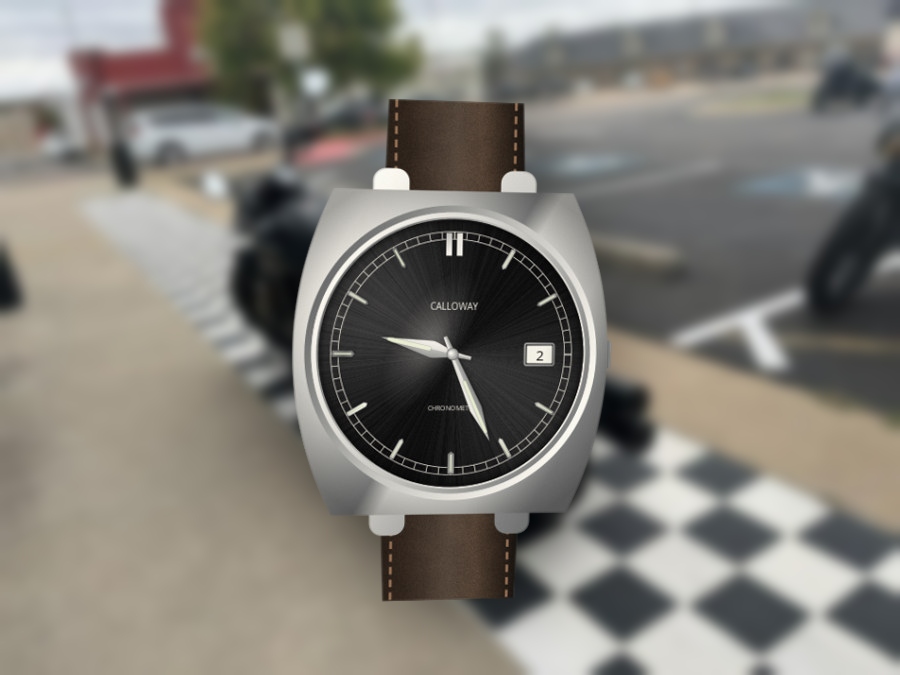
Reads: 9.26
